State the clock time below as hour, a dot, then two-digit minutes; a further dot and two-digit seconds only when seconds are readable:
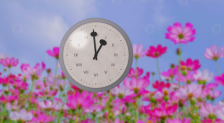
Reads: 12.59
